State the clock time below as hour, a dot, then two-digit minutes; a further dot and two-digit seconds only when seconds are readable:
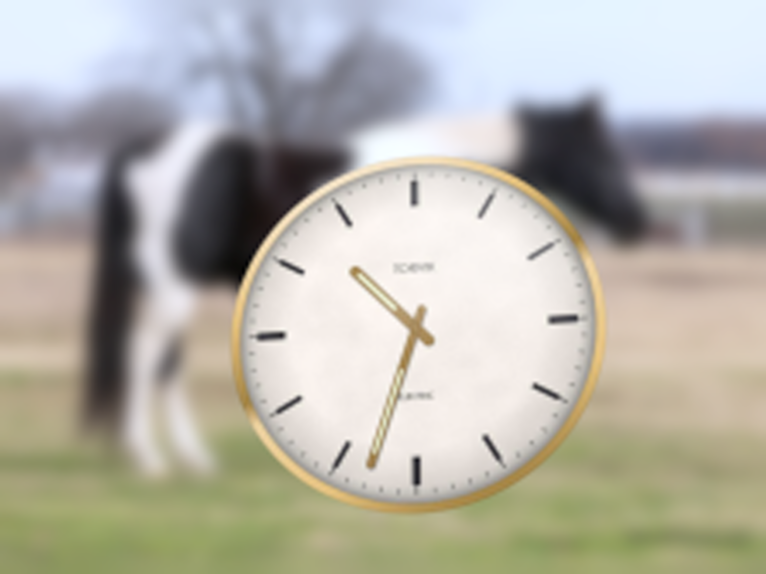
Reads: 10.33
